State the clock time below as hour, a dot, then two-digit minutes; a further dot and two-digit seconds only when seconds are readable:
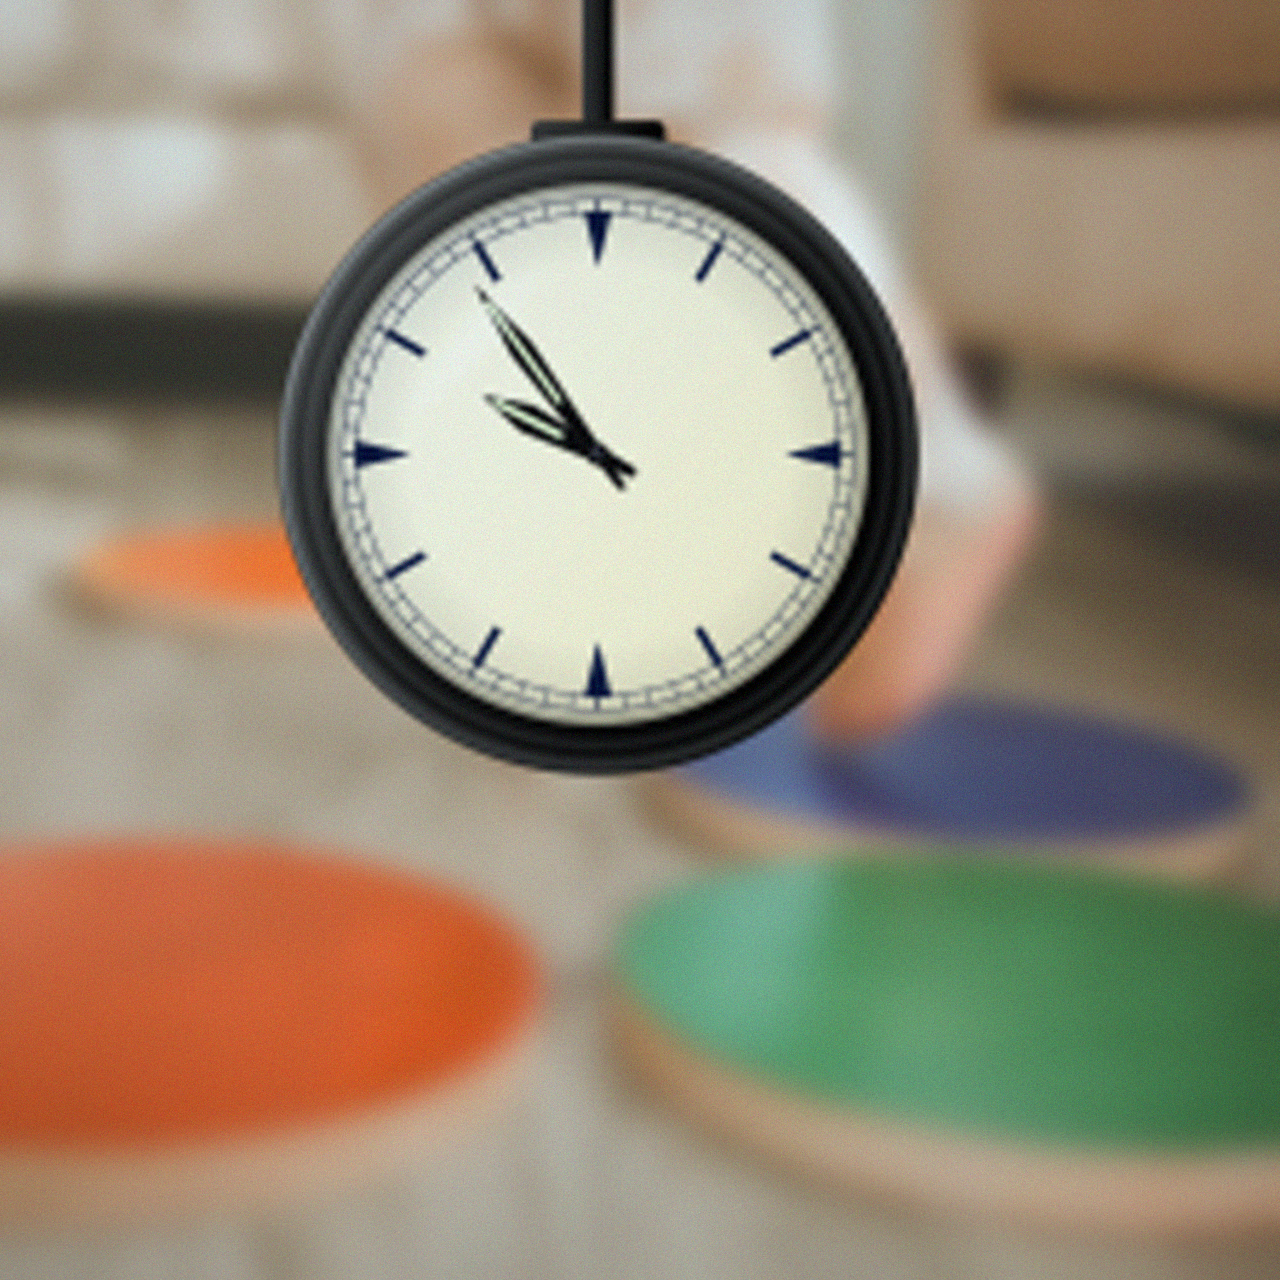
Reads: 9.54
